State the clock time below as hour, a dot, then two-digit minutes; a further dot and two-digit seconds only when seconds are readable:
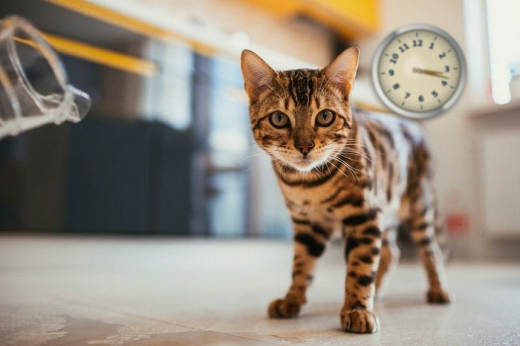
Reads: 3.18
